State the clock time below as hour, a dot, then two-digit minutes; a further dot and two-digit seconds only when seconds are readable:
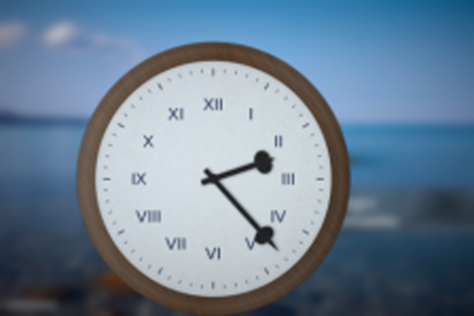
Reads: 2.23
